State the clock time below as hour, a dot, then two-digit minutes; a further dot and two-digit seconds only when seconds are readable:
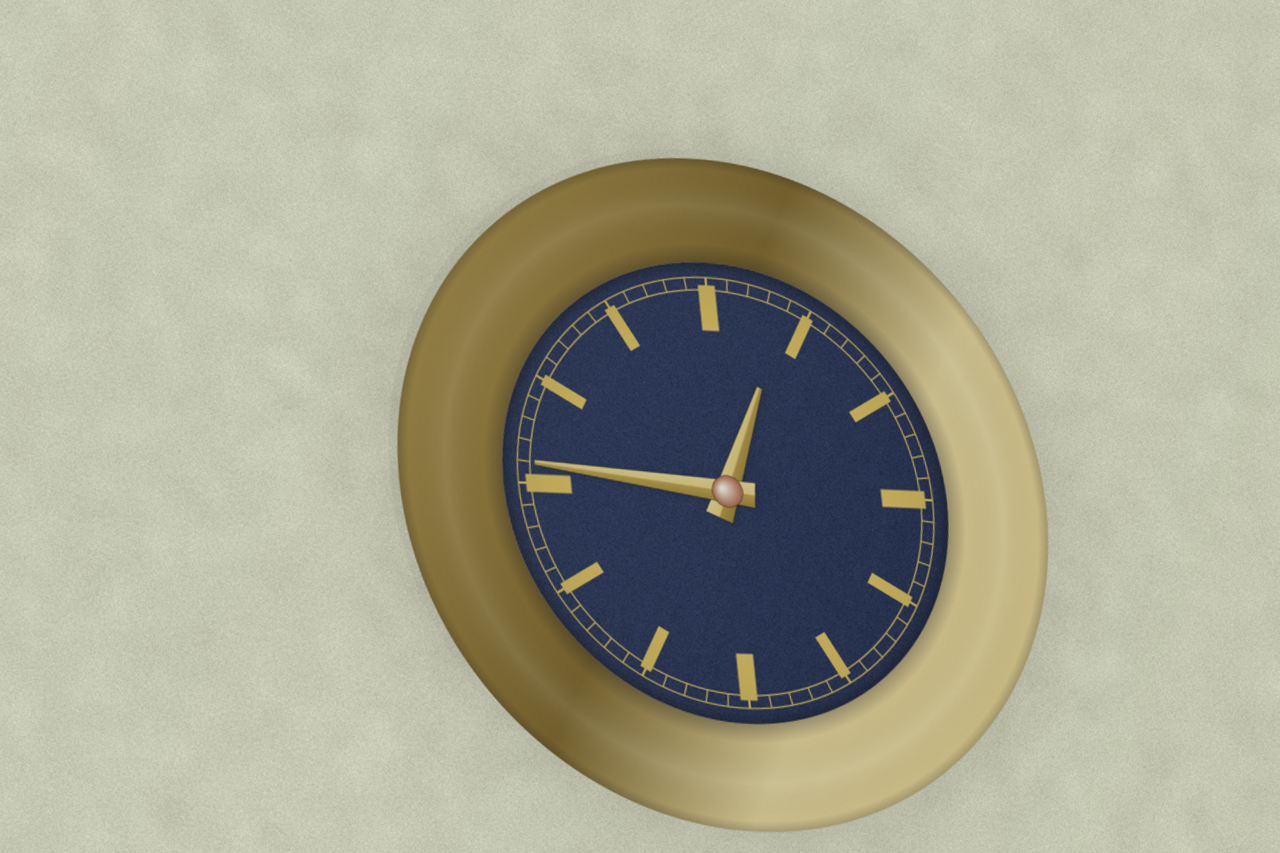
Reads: 12.46
